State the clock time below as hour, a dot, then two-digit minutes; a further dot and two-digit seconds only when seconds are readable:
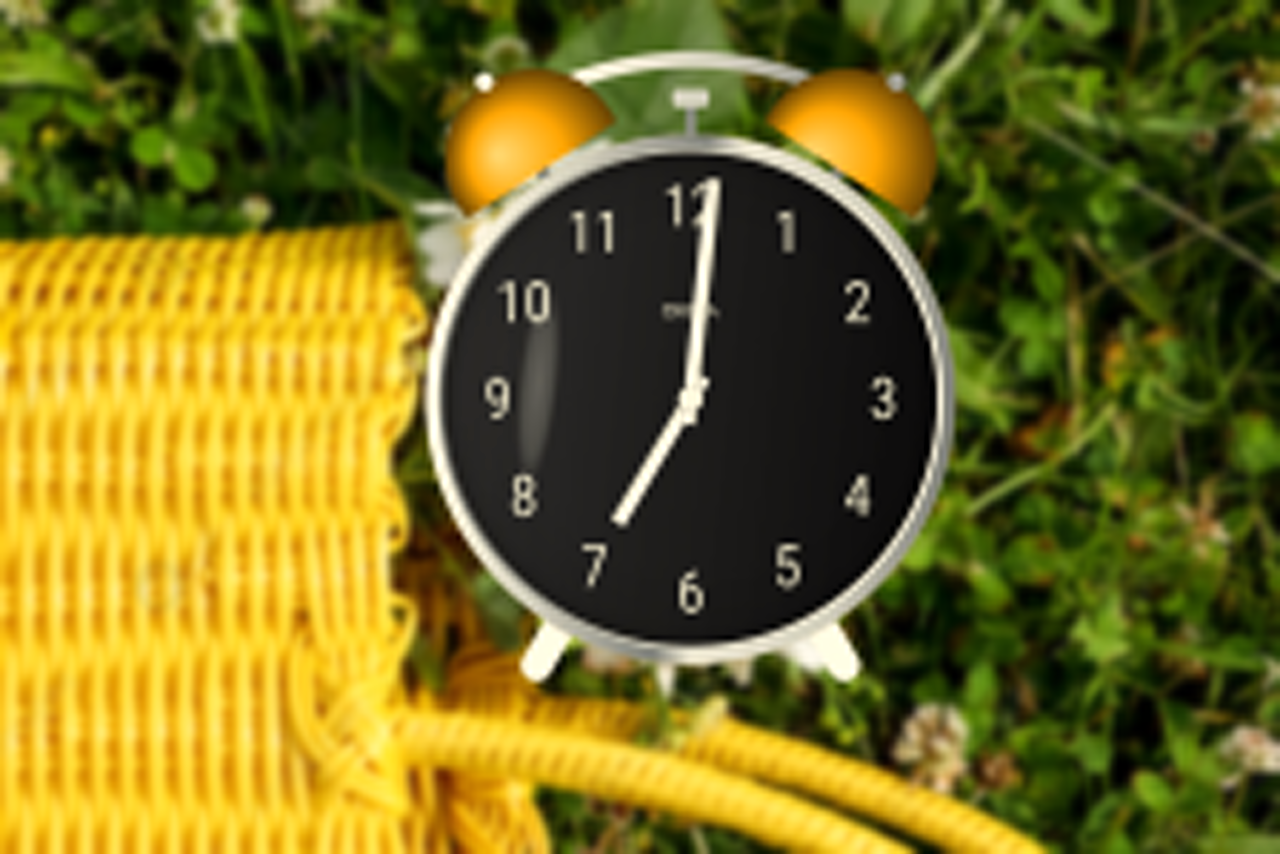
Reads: 7.01
